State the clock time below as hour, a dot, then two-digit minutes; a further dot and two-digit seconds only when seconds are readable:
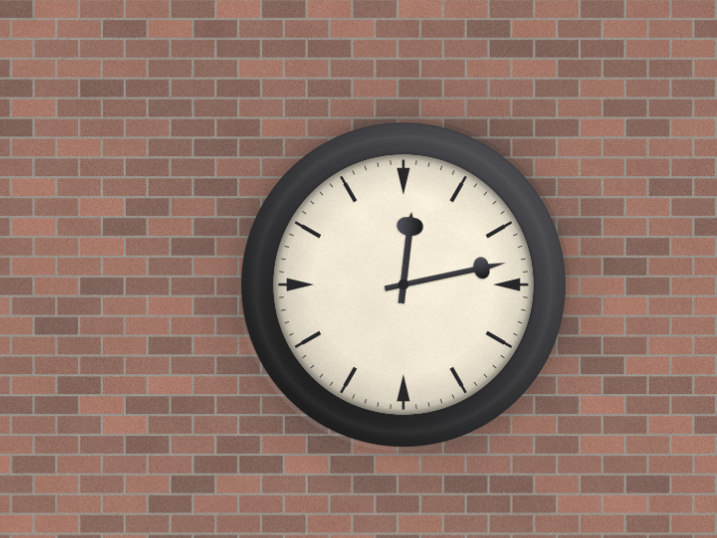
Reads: 12.13
